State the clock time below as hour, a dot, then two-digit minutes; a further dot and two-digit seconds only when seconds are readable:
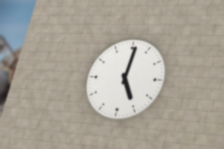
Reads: 5.01
